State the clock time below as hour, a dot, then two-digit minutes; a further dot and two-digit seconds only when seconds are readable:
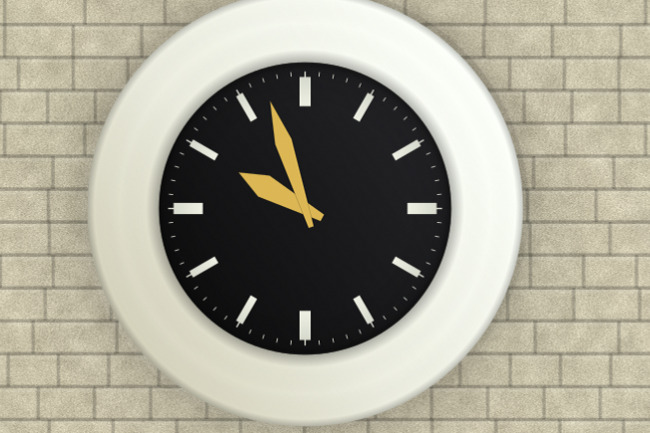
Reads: 9.57
